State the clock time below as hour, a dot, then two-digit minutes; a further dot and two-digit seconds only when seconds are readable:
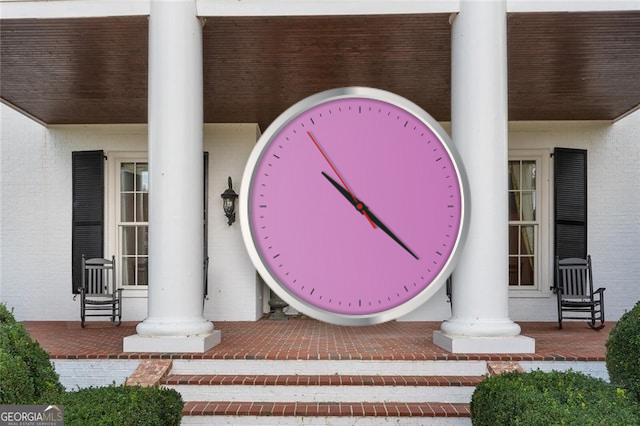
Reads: 10.21.54
